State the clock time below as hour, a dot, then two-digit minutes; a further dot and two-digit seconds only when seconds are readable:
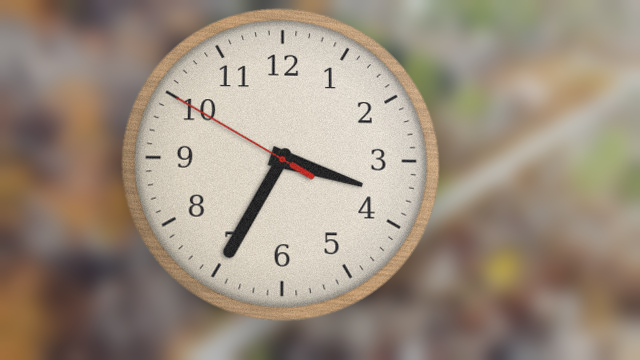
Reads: 3.34.50
